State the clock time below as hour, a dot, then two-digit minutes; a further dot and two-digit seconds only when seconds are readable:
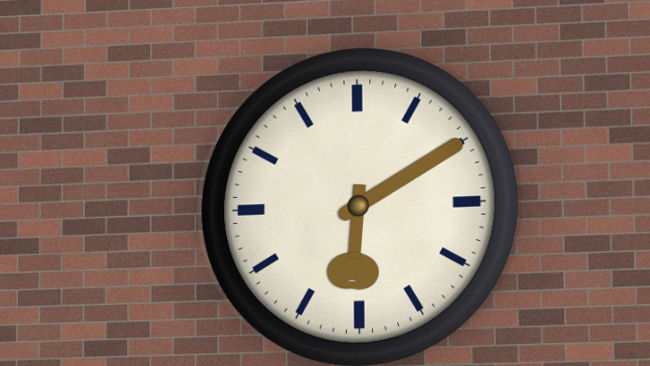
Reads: 6.10
